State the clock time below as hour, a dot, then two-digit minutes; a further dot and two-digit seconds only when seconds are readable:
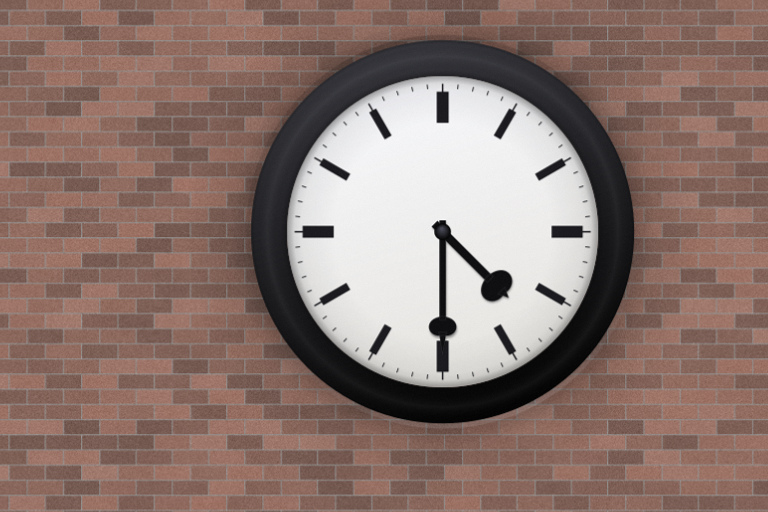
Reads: 4.30
